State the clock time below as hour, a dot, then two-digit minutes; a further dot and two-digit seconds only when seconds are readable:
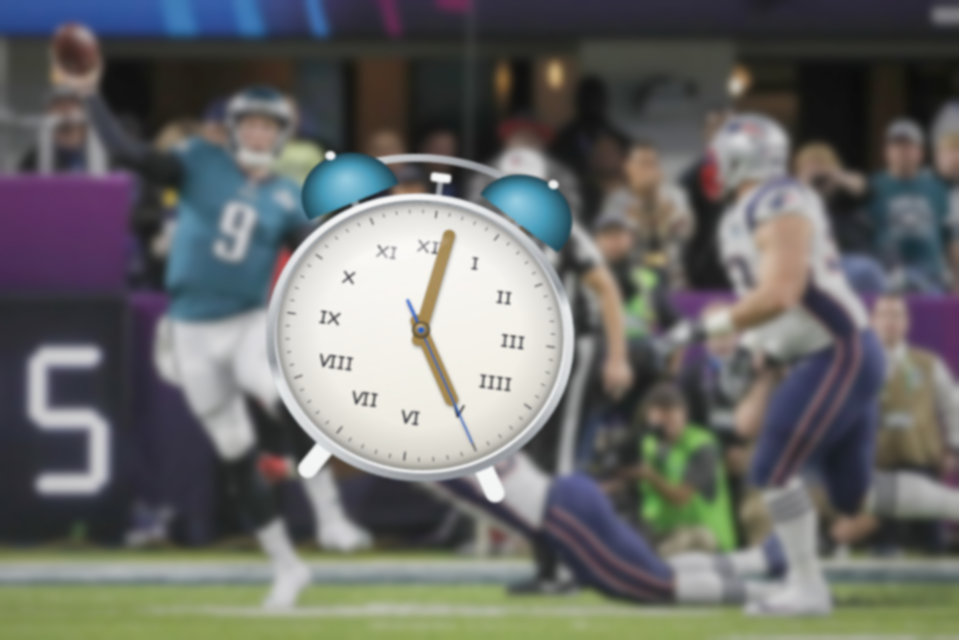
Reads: 5.01.25
